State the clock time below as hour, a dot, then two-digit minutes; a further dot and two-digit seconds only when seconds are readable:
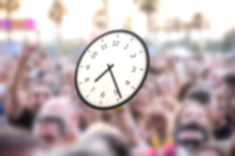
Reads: 7.24
